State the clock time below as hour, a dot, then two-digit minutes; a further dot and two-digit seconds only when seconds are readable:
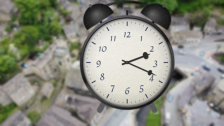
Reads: 2.19
